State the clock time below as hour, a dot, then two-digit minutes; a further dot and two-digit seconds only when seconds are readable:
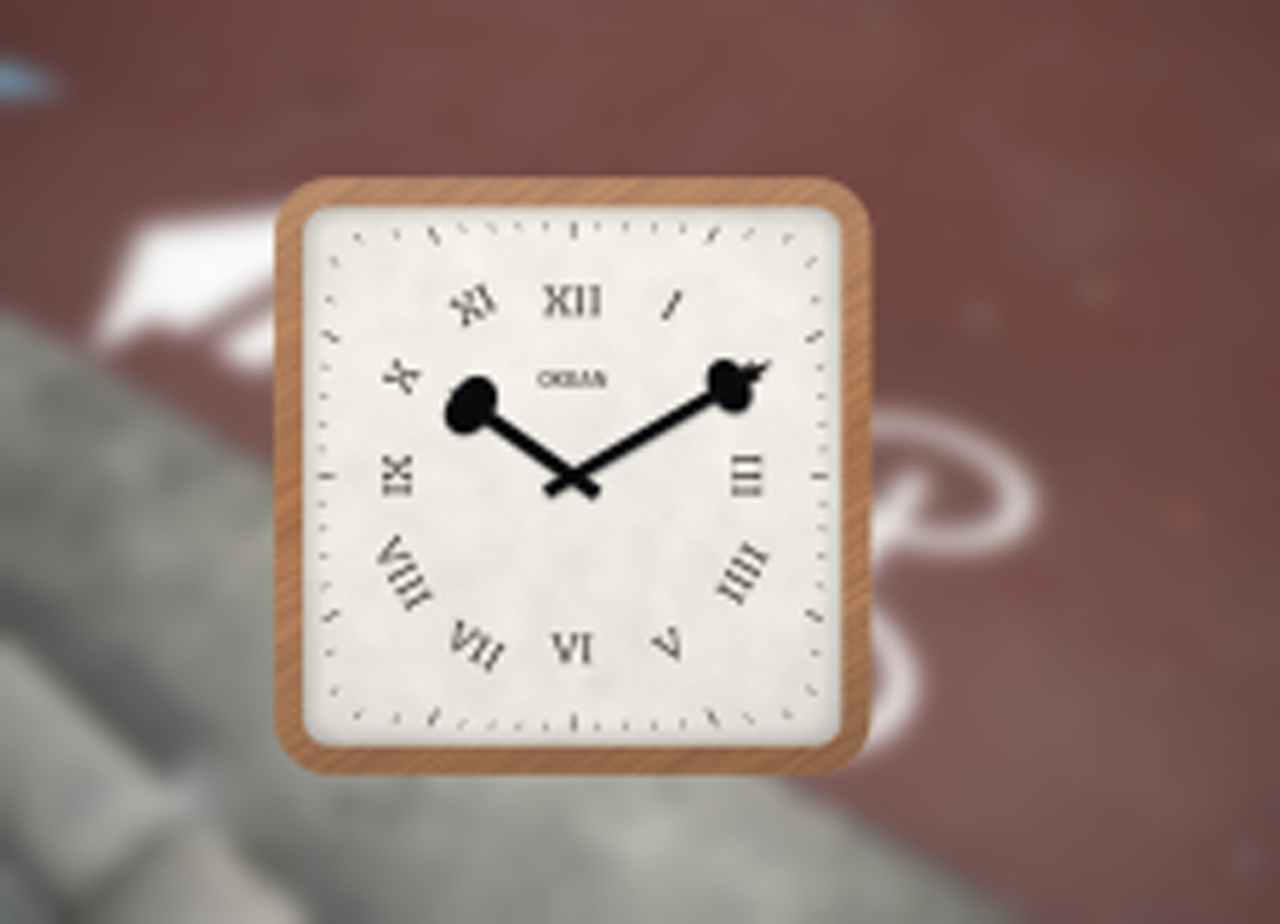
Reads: 10.10
